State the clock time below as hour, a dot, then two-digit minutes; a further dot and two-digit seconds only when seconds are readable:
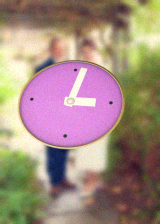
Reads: 3.02
